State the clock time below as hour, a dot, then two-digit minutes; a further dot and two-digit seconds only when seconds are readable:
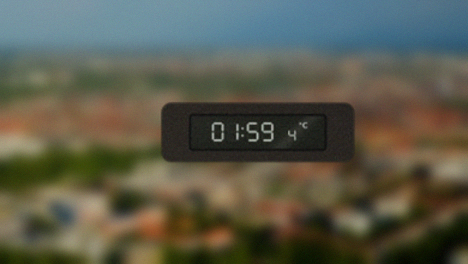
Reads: 1.59
